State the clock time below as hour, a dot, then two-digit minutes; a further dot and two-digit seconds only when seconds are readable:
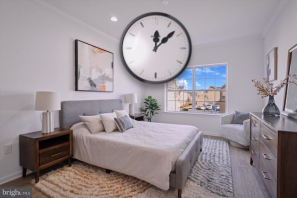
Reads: 12.08
